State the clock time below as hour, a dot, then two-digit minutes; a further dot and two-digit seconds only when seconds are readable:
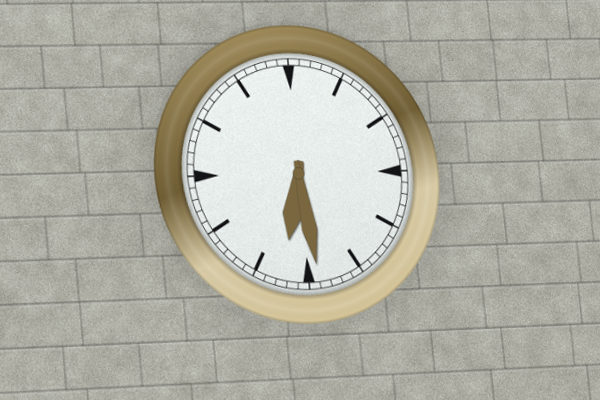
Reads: 6.29
